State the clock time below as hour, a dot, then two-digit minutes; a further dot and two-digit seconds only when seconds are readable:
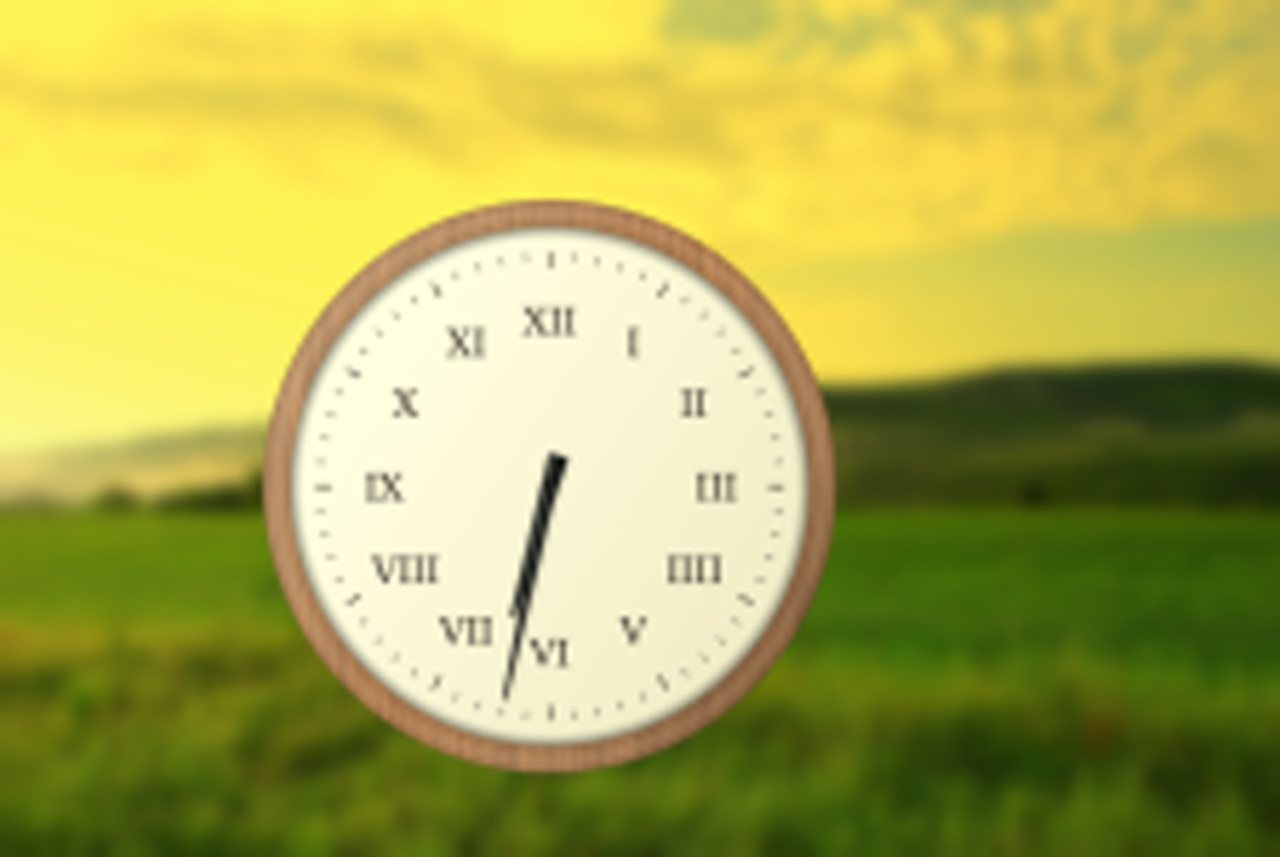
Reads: 6.32
